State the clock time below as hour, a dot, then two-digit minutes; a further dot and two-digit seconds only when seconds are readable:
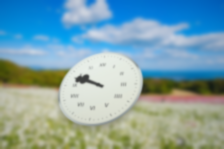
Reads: 9.48
